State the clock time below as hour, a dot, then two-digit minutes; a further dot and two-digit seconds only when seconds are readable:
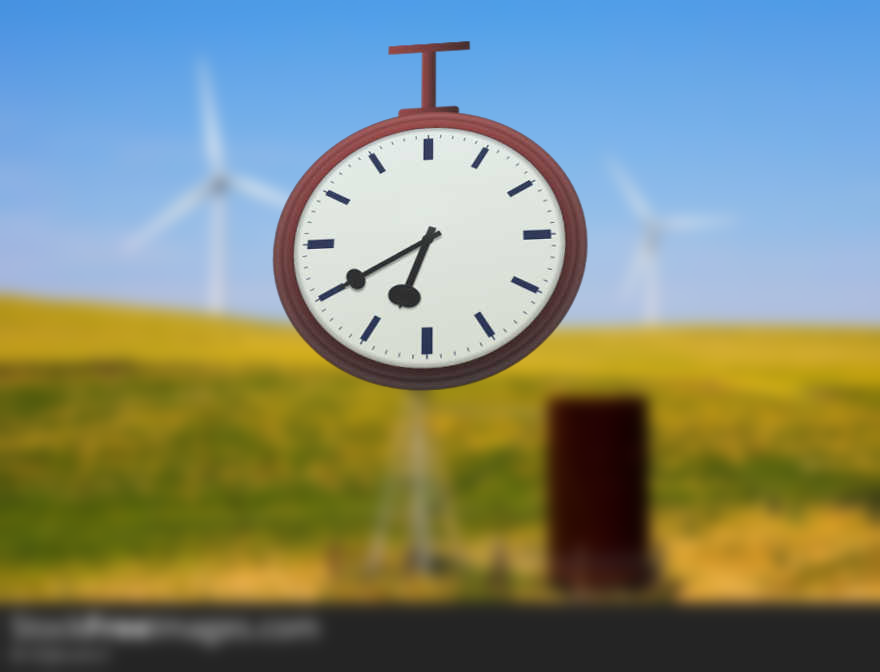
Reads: 6.40
